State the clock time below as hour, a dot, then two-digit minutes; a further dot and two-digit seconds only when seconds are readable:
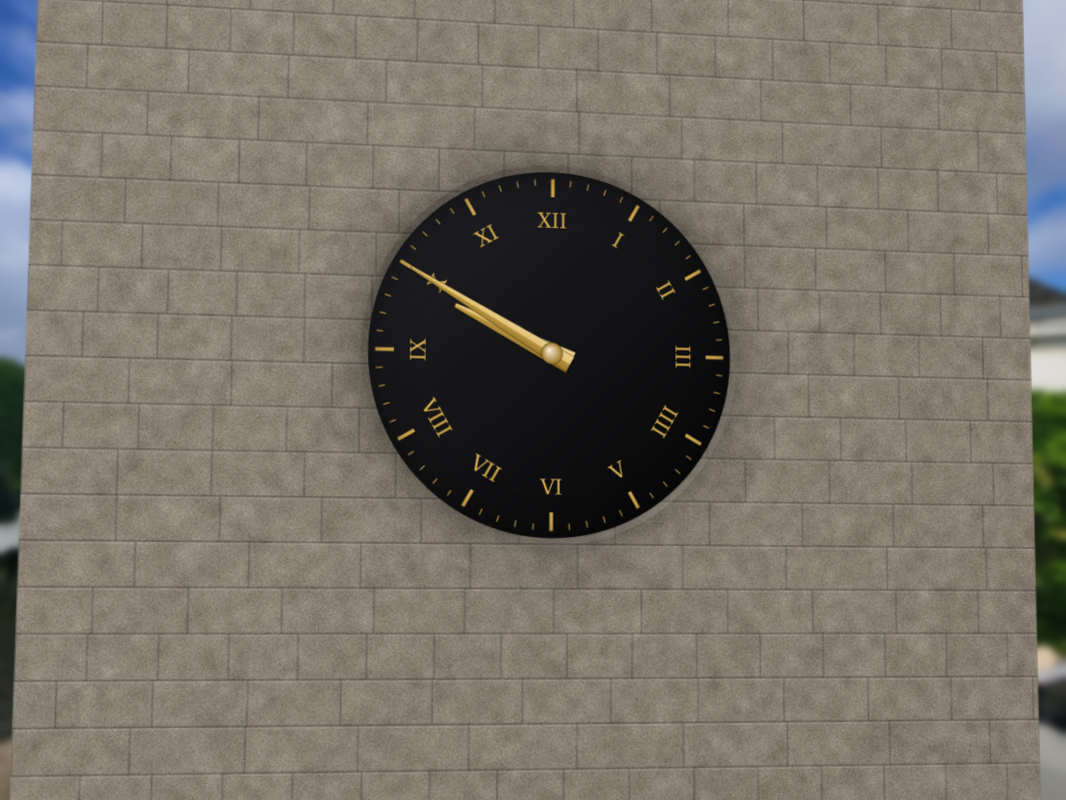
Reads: 9.50
